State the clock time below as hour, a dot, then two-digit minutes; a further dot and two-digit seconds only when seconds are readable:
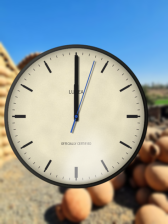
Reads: 12.00.03
